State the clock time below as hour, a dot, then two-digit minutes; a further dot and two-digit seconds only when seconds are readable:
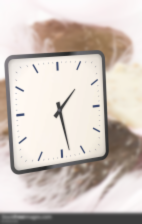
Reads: 1.28
